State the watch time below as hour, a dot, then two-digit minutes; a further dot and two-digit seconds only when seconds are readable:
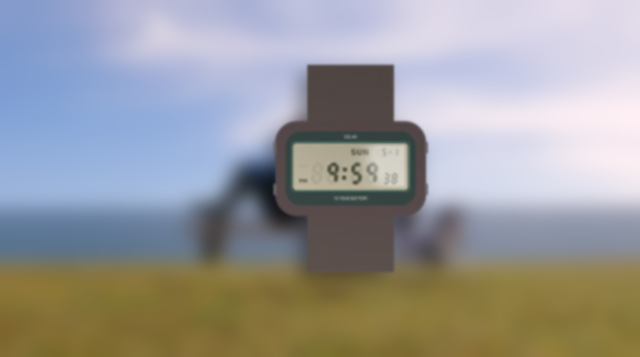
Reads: 9.59
